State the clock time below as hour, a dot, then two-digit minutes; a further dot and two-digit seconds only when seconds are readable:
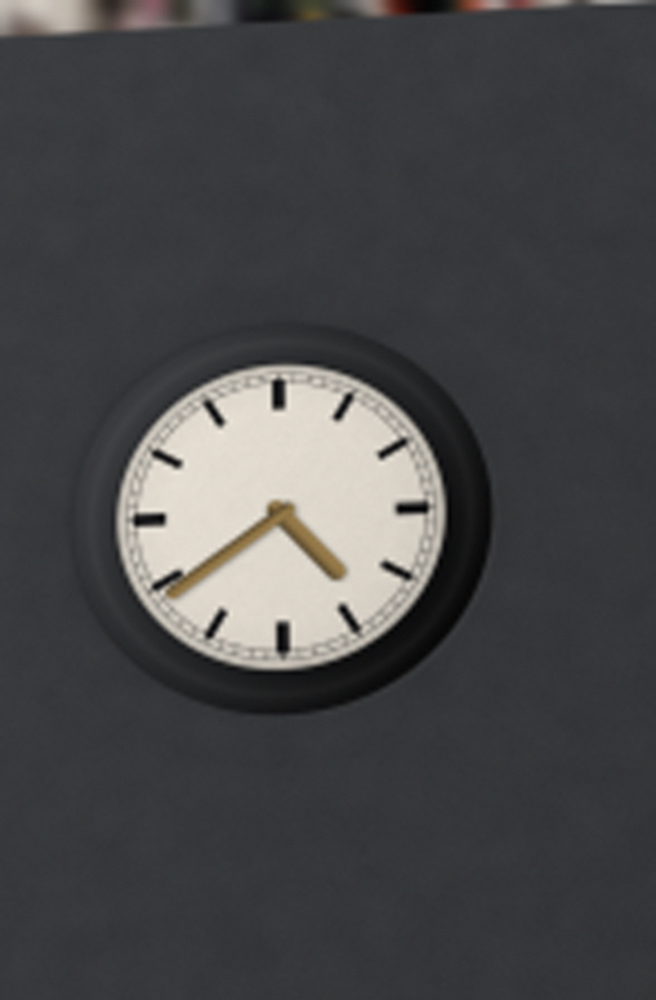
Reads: 4.39
